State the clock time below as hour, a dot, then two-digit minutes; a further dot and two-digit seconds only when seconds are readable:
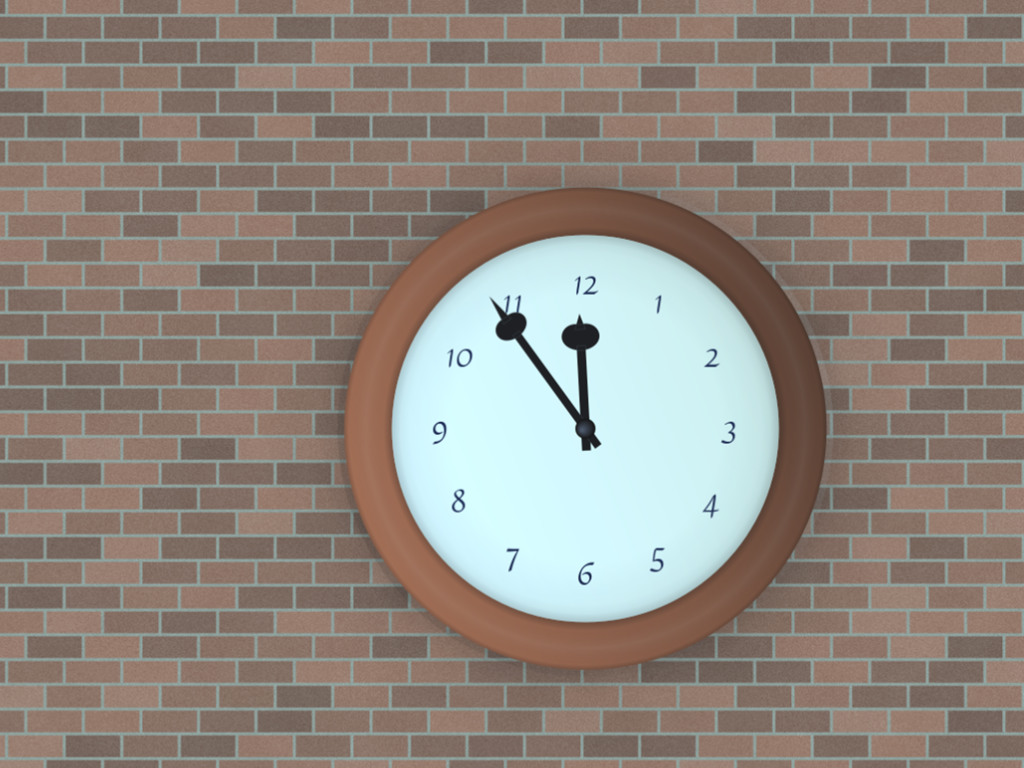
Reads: 11.54
